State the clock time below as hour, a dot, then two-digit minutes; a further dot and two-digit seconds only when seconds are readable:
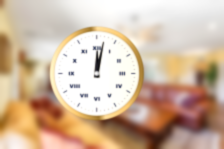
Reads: 12.02
